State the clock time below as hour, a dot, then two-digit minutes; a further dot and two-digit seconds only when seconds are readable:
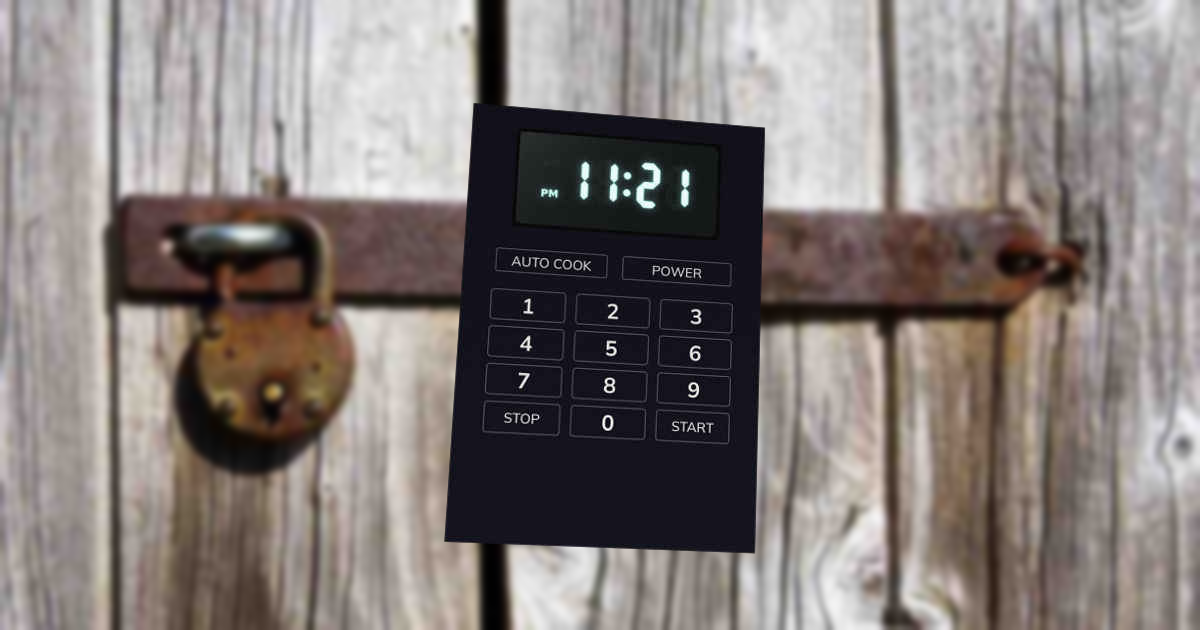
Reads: 11.21
